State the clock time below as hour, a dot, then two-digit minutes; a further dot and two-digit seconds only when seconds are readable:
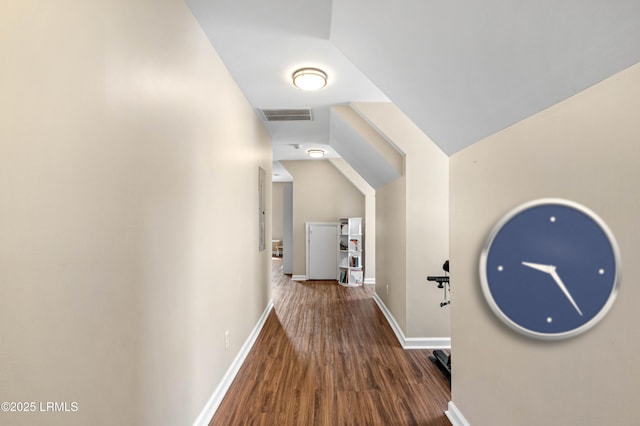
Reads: 9.24
